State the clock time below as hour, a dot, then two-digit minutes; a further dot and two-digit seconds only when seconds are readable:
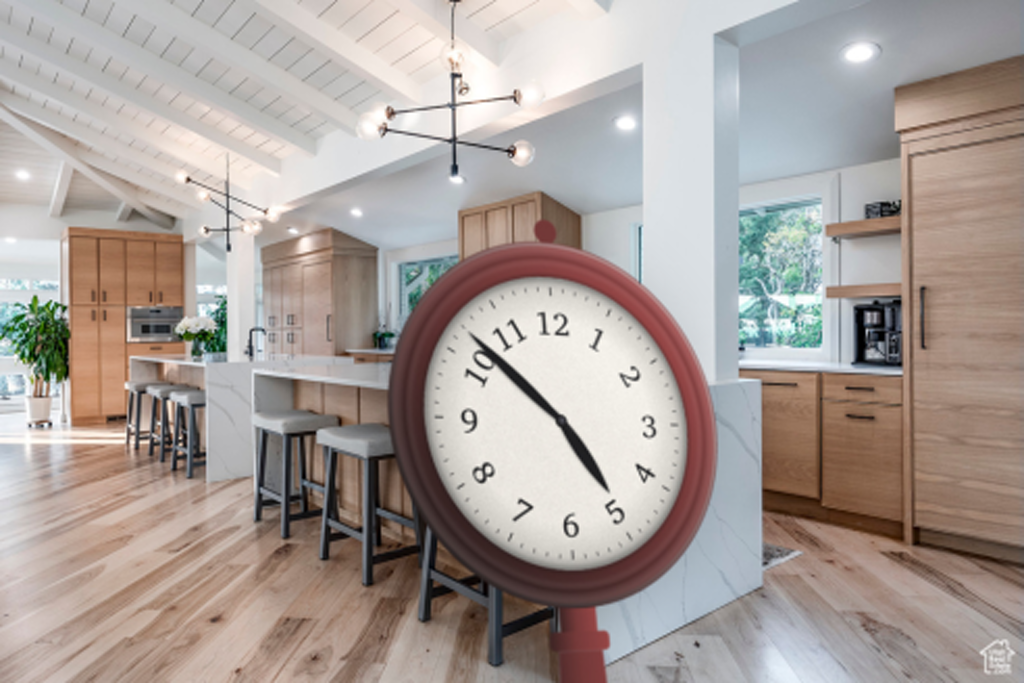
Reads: 4.52
